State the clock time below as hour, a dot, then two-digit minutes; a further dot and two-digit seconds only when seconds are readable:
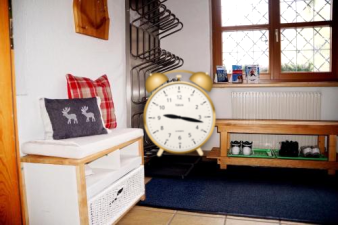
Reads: 9.17
